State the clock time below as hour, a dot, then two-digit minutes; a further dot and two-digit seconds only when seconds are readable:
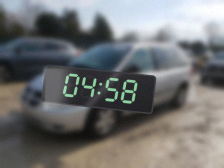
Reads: 4.58
